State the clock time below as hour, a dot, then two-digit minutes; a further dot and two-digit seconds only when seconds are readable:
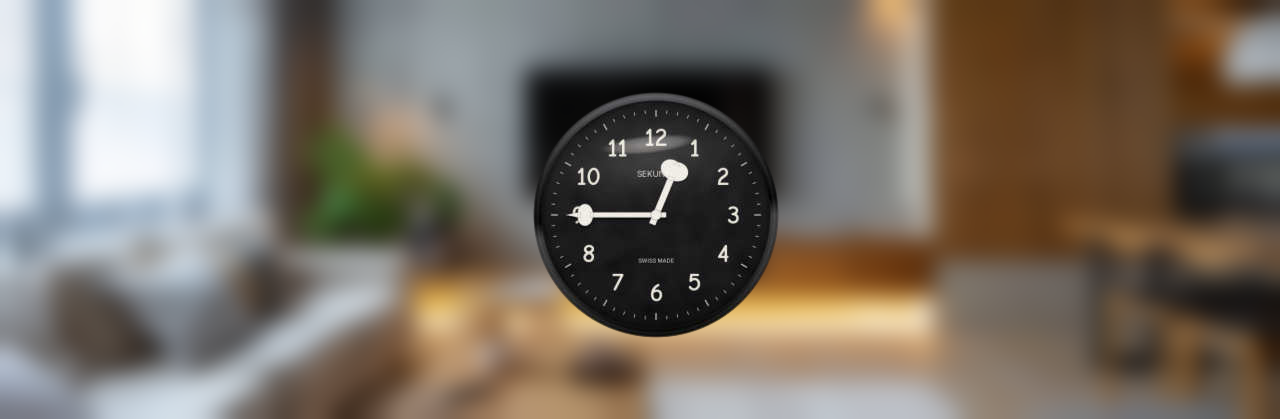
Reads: 12.45
